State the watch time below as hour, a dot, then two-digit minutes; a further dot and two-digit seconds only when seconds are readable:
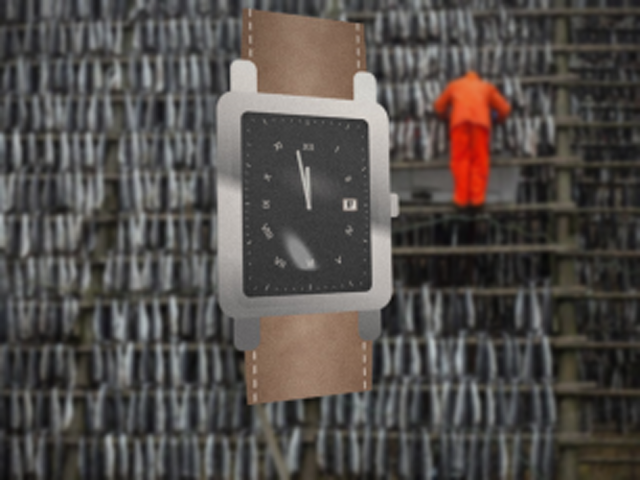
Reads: 11.58
